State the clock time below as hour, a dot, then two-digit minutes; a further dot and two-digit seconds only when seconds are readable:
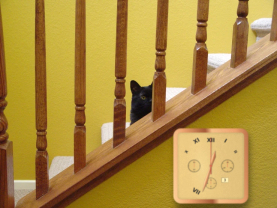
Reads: 12.33
